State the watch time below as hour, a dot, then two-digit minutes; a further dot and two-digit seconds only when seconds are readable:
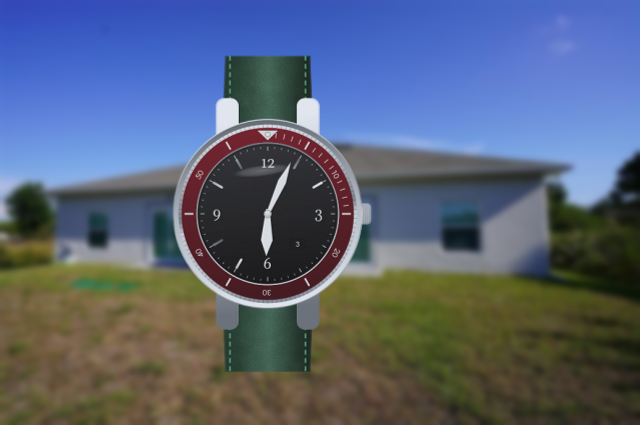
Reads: 6.04
